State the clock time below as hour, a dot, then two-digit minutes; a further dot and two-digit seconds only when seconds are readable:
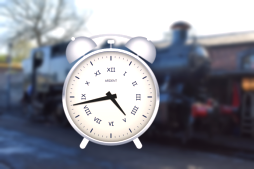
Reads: 4.43
